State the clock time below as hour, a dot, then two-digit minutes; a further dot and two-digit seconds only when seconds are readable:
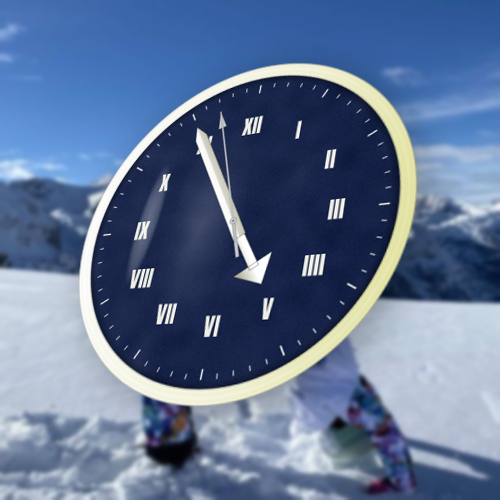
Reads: 4.54.57
